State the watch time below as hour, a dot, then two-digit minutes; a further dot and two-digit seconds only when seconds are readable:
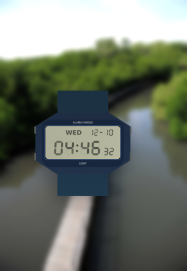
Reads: 4.46.32
